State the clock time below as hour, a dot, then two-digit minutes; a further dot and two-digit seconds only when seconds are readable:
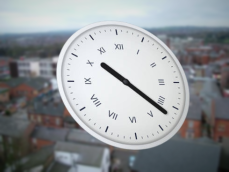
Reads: 10.22
